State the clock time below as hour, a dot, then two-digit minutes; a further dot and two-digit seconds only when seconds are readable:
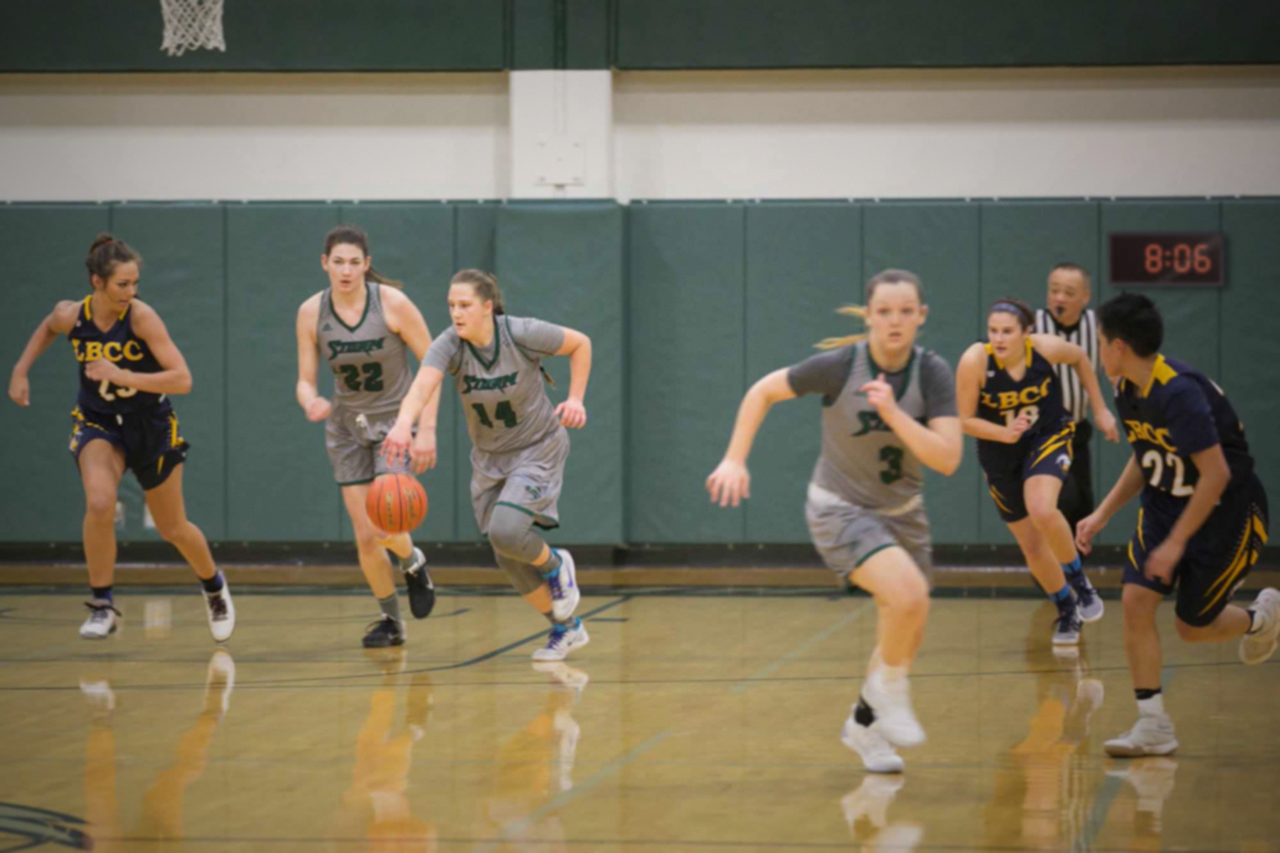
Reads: 8.06
